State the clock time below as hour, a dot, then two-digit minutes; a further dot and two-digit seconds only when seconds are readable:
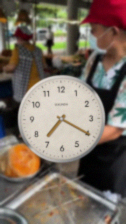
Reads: 7.20
